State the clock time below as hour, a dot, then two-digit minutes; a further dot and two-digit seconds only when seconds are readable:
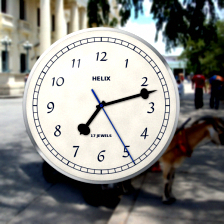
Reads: 7.12.25
